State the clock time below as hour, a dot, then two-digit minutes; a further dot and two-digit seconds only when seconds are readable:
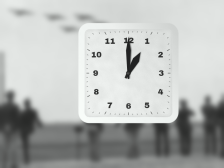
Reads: 1.00
